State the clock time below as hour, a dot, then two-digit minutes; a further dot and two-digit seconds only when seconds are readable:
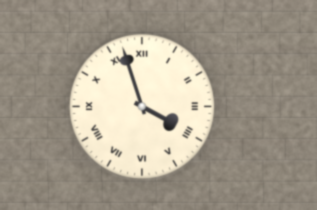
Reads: 3.57
